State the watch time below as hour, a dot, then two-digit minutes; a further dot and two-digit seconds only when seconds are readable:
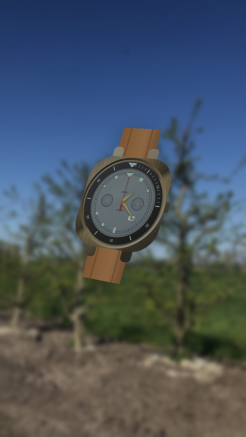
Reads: 1.22
